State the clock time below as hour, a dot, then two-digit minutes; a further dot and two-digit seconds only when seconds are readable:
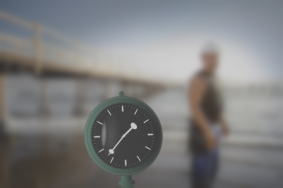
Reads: 1.37
